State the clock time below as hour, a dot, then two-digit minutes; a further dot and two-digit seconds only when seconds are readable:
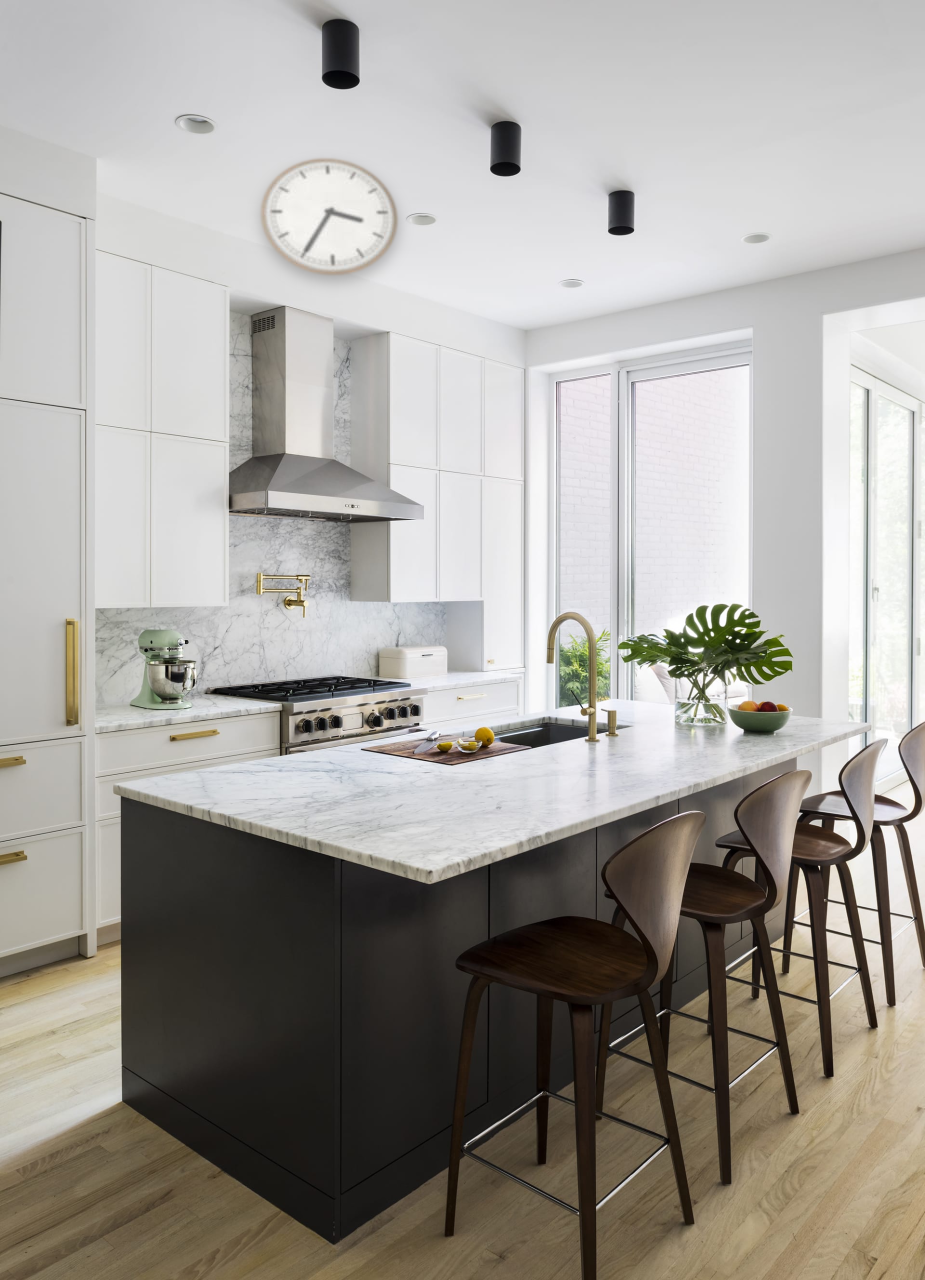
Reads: 3.35
